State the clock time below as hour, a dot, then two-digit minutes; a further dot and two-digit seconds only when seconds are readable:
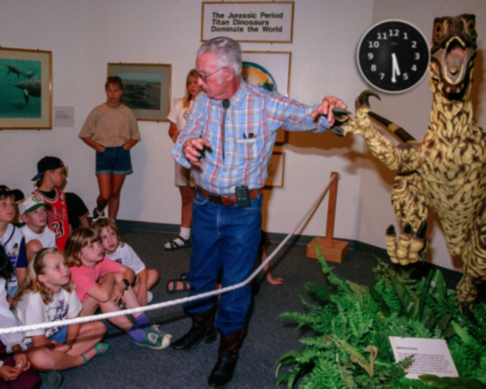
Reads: 5.30
